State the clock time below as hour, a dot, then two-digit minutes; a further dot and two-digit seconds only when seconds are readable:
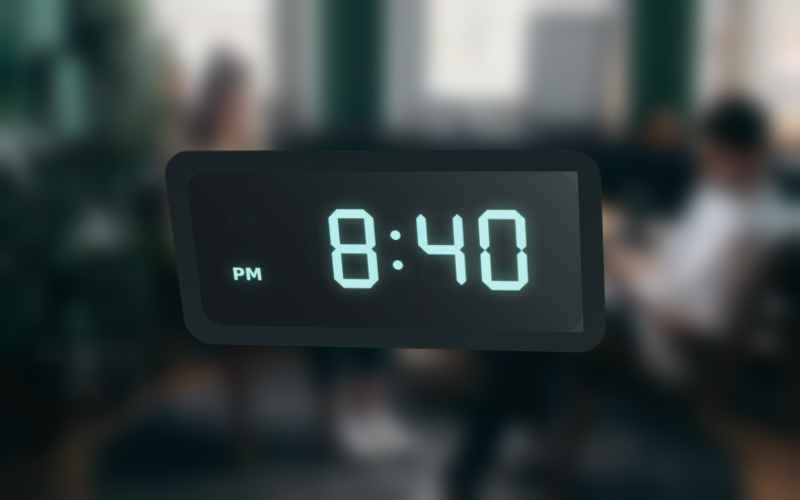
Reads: 8.40
